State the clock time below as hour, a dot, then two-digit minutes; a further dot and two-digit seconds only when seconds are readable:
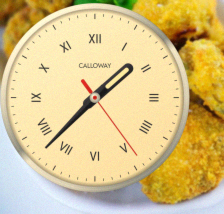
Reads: 1.37.24
